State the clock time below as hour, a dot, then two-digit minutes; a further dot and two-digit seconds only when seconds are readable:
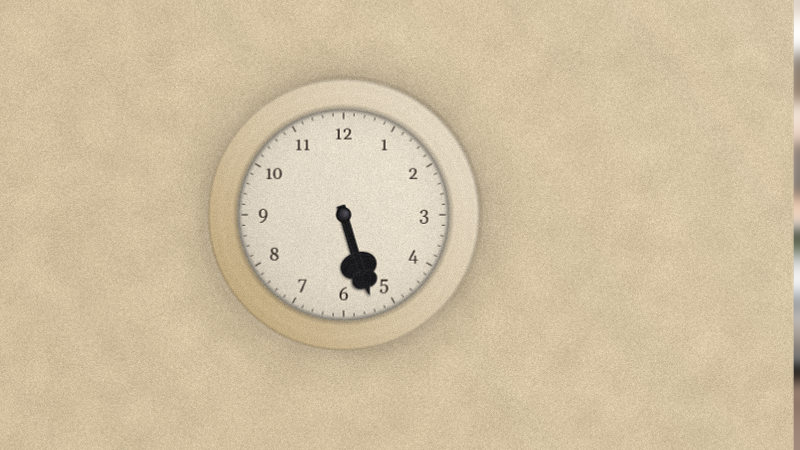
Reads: 5.27
